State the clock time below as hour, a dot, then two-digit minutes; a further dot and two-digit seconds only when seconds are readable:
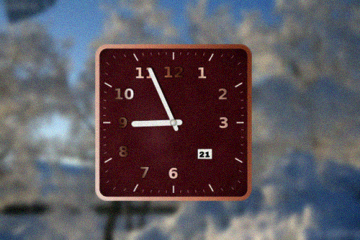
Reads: 8.56
